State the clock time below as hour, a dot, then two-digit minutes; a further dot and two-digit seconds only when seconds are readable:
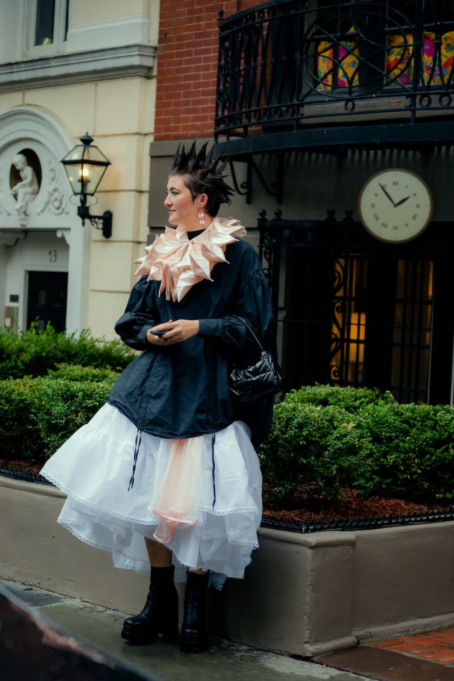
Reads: 1.54
